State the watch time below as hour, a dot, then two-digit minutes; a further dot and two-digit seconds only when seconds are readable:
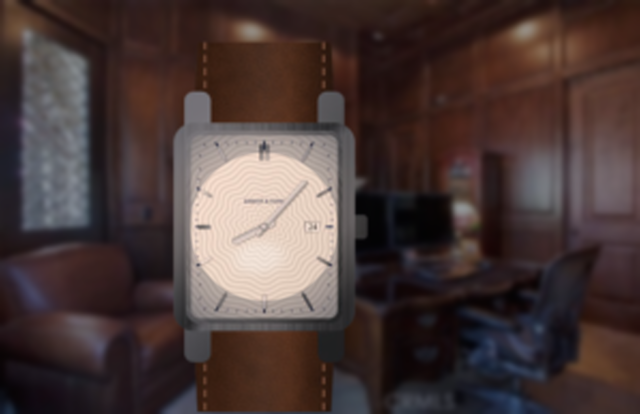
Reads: 8.07
